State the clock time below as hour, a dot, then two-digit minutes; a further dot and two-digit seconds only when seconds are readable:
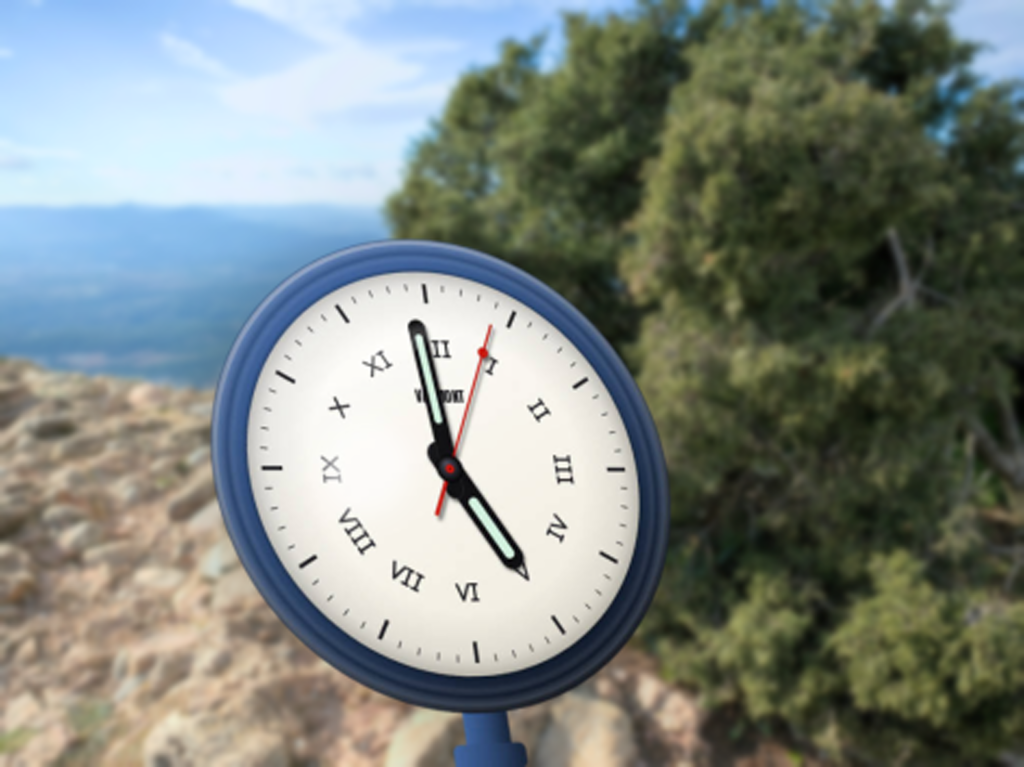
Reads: 4.59.04
